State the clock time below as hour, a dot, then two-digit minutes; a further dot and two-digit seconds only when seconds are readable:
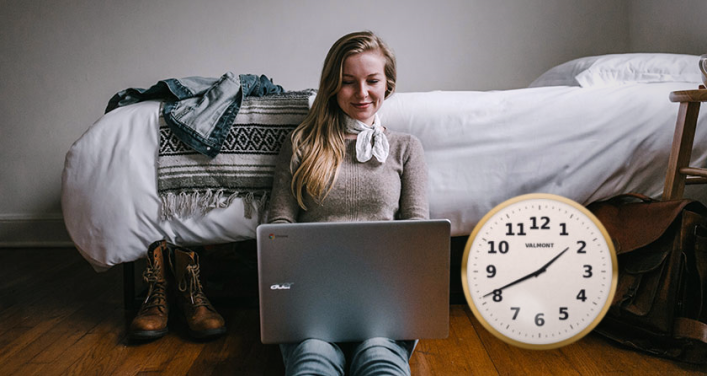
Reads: 1.41
